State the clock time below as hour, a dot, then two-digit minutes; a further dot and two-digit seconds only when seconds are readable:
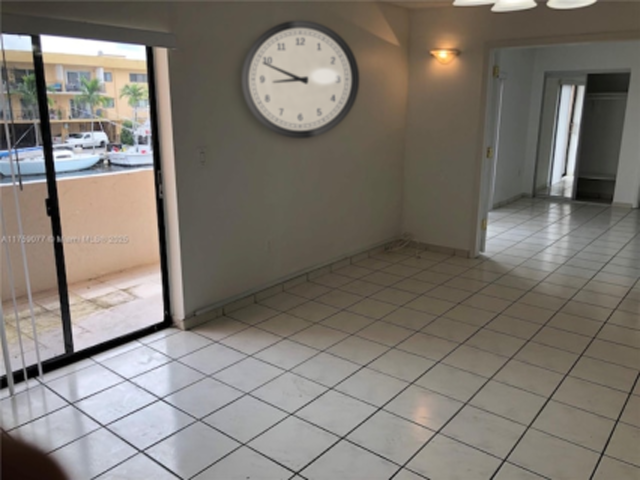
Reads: 8.49
